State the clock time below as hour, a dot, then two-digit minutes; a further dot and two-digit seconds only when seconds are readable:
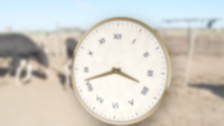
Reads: 3.42
